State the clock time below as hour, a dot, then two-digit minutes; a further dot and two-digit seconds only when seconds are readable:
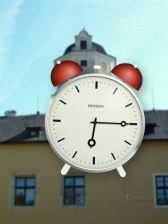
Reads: 6.15
